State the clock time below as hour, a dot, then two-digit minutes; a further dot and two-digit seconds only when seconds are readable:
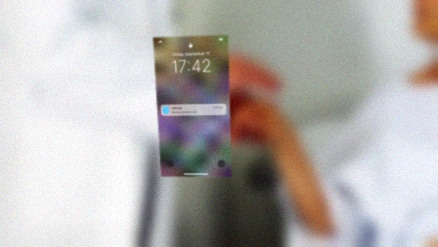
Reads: 17.42
